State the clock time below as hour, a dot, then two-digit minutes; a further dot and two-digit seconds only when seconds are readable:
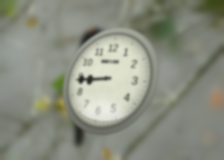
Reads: 8.44
